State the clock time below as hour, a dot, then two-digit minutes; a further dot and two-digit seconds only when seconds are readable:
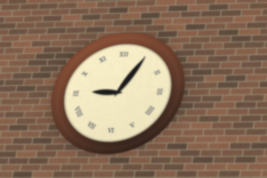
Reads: 9.05
